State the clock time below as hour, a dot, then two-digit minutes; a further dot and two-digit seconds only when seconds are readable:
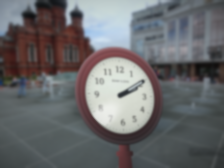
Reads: 2.10
